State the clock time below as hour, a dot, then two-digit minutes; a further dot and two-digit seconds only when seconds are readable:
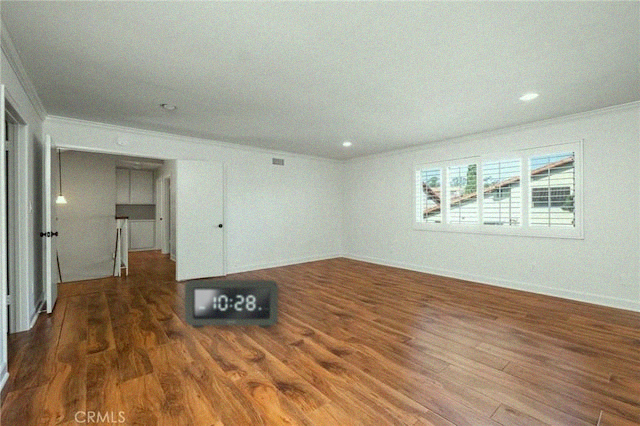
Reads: 10.28
